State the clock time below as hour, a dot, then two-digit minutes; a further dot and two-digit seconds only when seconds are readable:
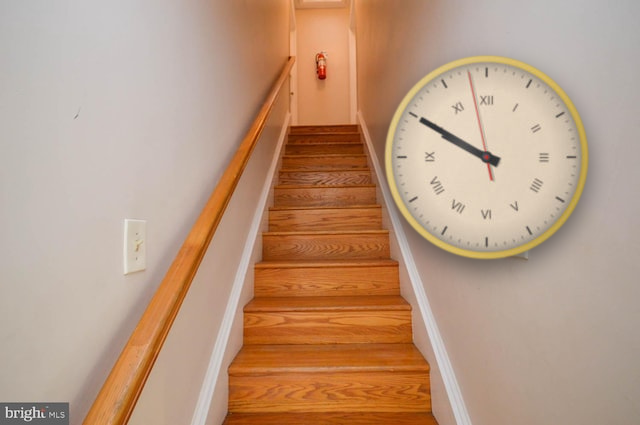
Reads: 9.49.58
